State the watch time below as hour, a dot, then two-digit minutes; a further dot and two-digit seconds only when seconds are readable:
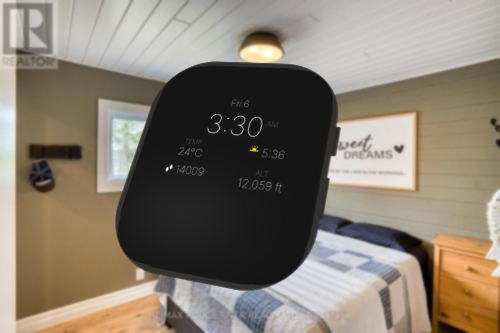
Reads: 3.30
